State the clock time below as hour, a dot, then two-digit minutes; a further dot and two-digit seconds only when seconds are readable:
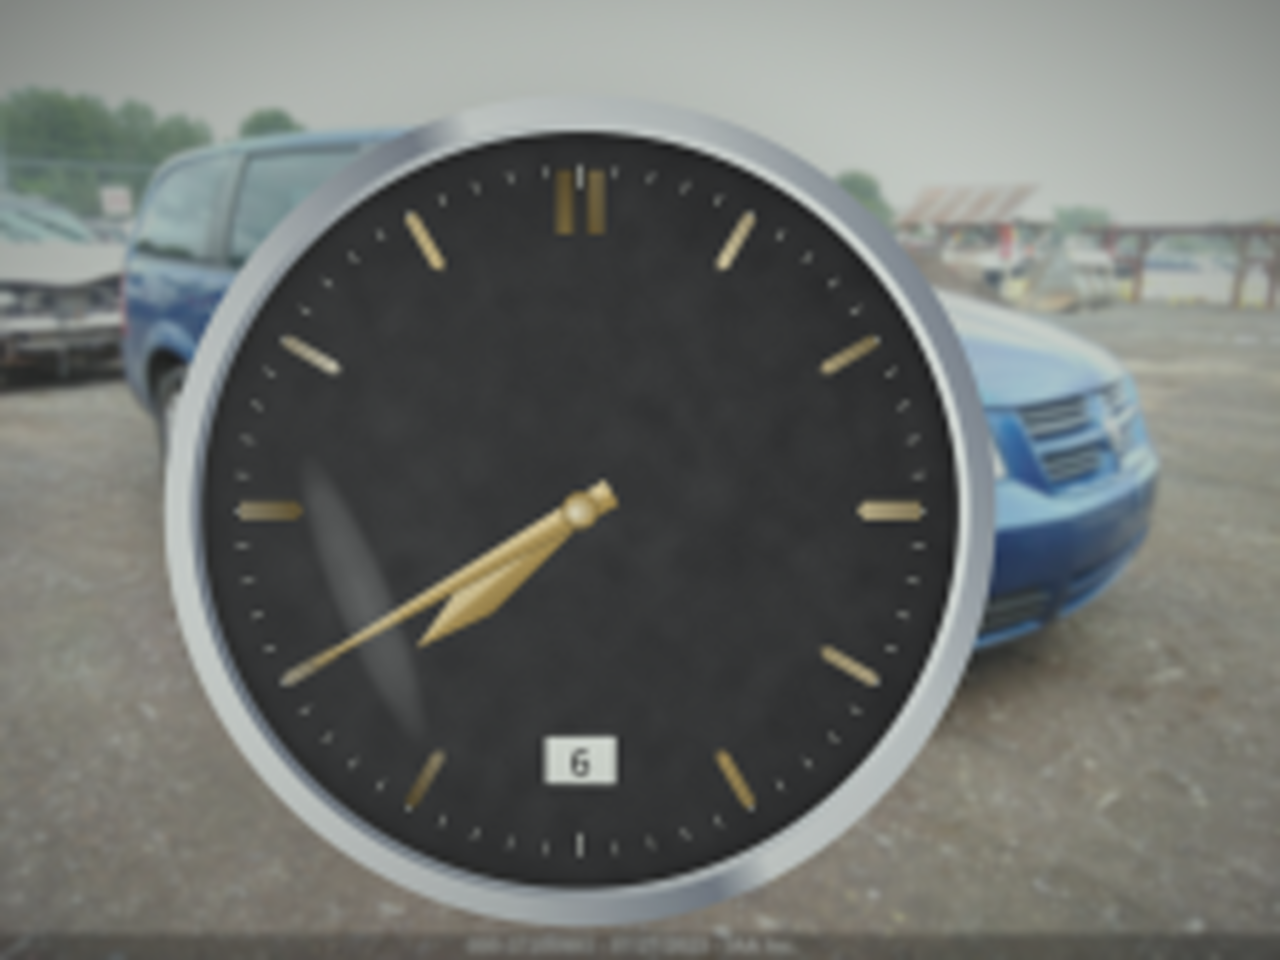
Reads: 7.40
